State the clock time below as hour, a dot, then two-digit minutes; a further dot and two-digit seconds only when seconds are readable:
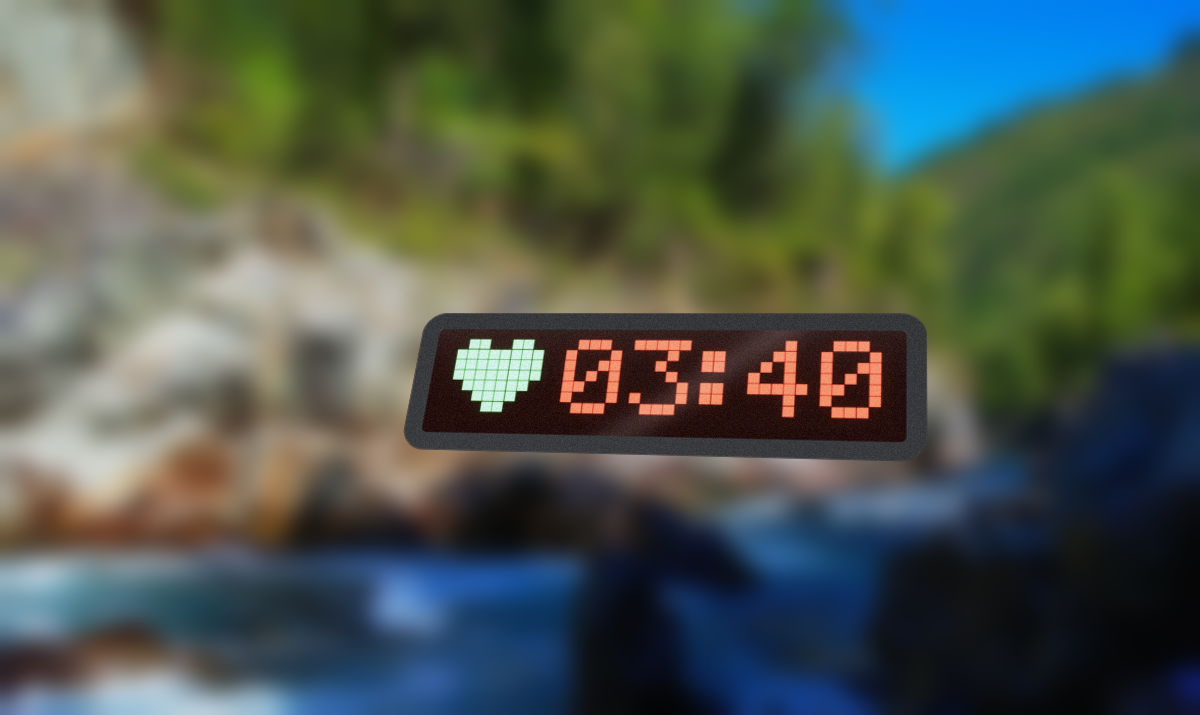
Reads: 3.40
